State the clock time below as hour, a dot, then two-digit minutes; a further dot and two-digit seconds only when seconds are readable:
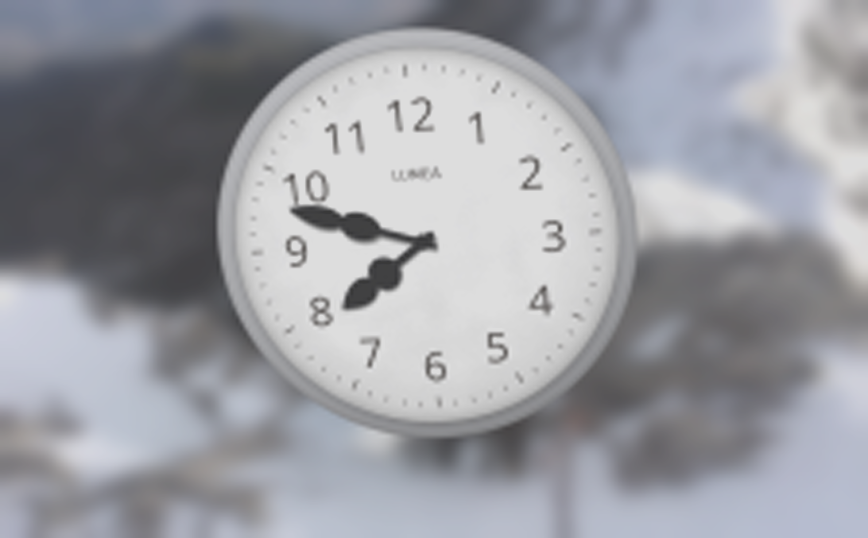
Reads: 7.48
